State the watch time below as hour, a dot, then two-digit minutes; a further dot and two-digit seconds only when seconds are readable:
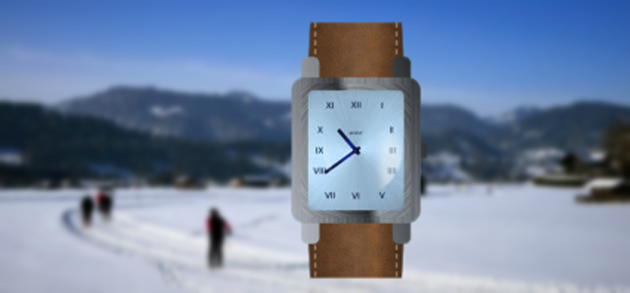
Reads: 10.39
